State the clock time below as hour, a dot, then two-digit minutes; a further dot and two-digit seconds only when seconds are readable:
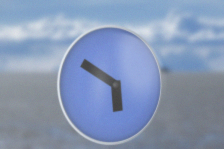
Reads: 5.50
